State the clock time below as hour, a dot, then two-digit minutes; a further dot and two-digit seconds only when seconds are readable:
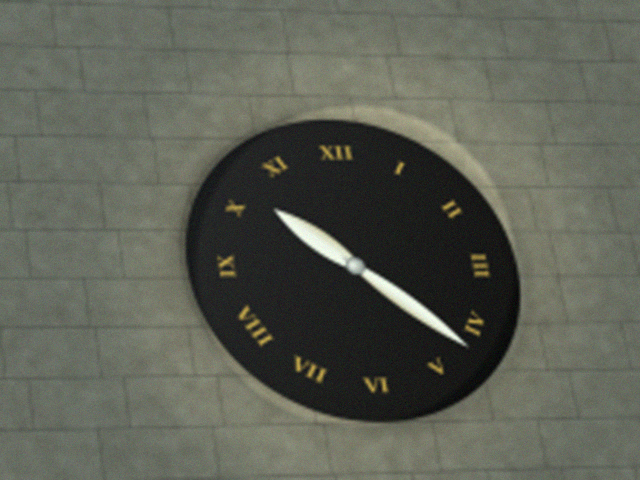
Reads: 10.22
